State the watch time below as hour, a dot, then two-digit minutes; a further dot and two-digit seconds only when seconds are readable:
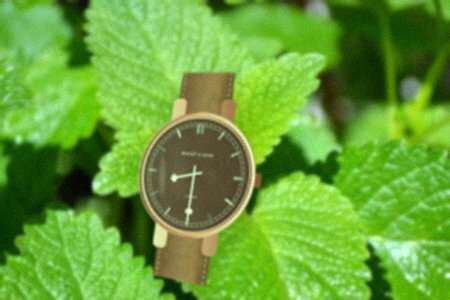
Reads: 8.30
